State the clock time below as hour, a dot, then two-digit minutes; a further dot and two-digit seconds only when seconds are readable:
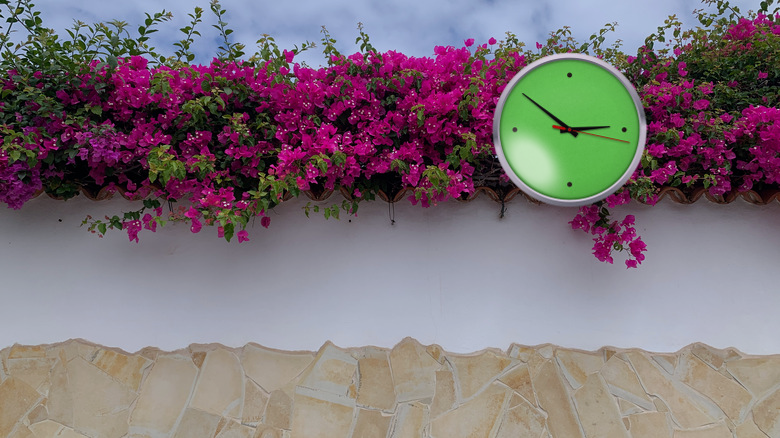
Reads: 2.51.17
